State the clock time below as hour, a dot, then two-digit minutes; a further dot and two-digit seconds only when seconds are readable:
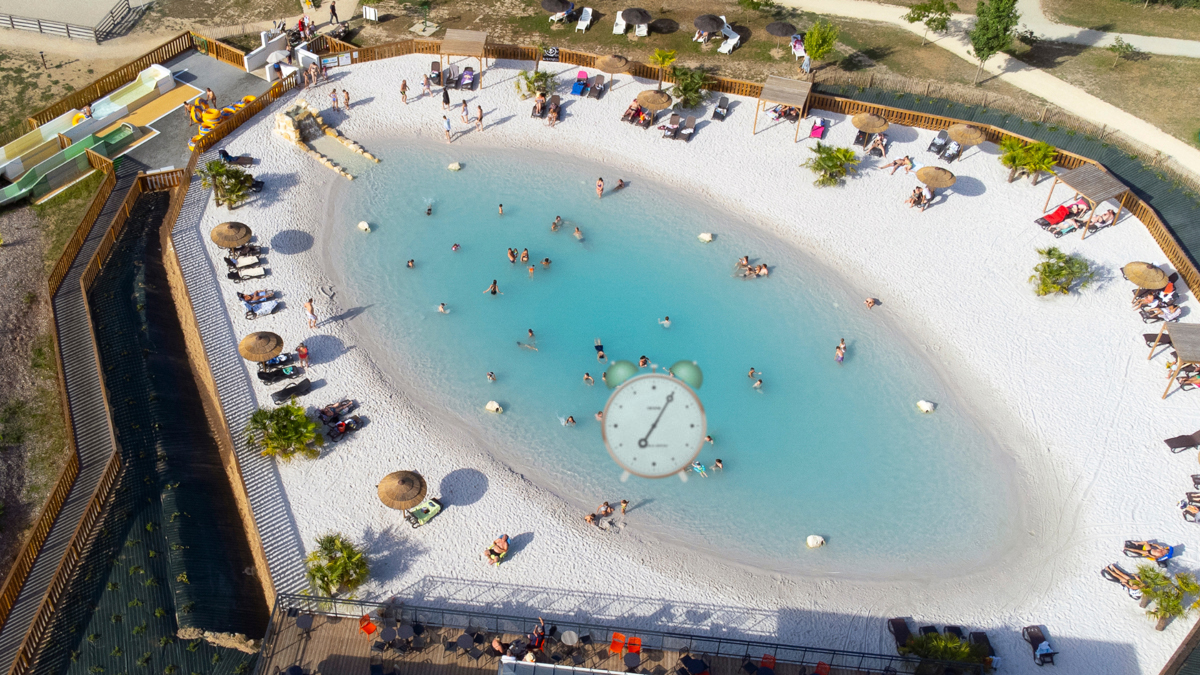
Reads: 7.05
